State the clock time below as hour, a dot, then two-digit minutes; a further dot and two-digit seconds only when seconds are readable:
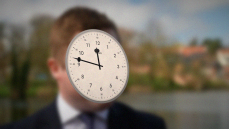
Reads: 11.47
